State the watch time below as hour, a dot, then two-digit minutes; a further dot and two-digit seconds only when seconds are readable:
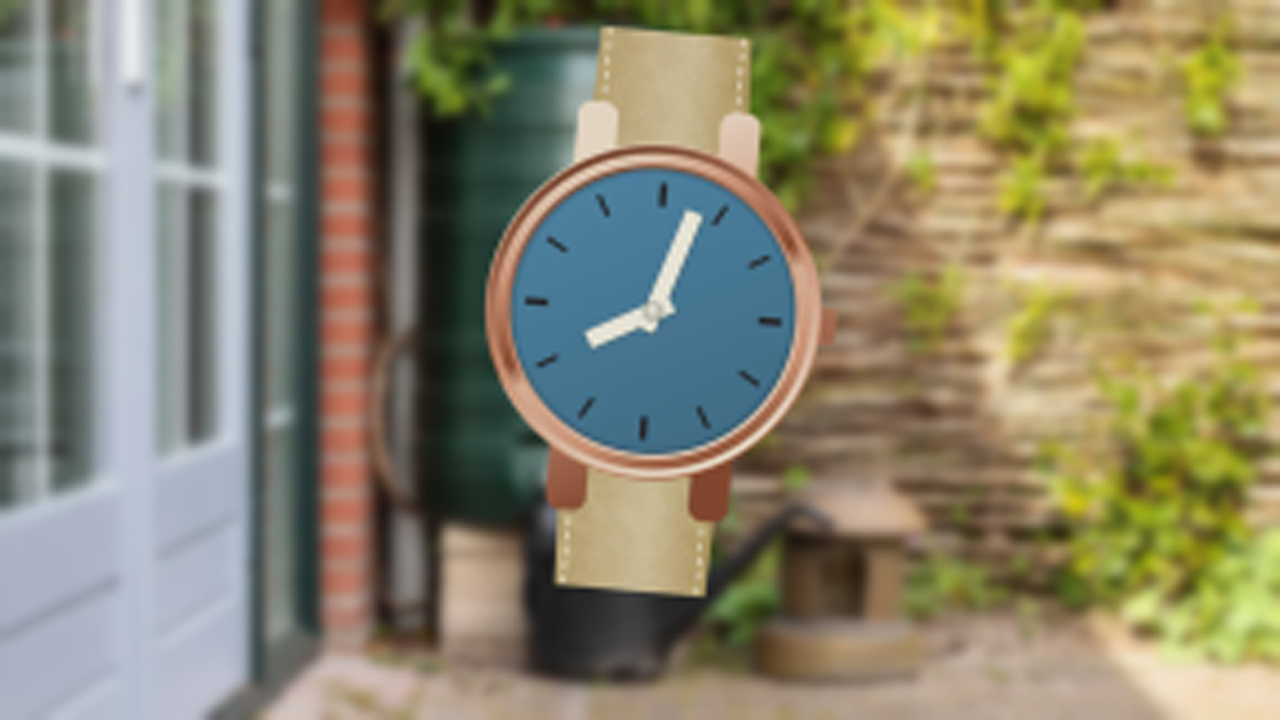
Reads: 8.03
